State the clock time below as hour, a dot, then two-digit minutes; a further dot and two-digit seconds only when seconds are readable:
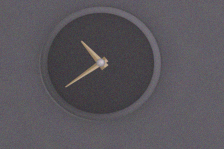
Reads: 10.39
